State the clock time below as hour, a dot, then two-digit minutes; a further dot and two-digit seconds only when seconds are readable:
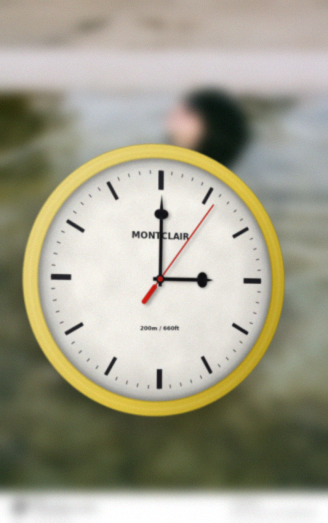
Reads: 3.00.06
